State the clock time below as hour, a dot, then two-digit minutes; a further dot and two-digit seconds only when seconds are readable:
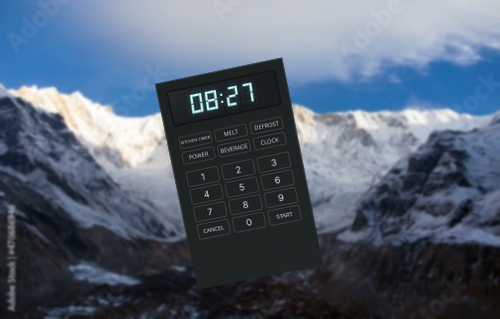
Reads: 8.27
